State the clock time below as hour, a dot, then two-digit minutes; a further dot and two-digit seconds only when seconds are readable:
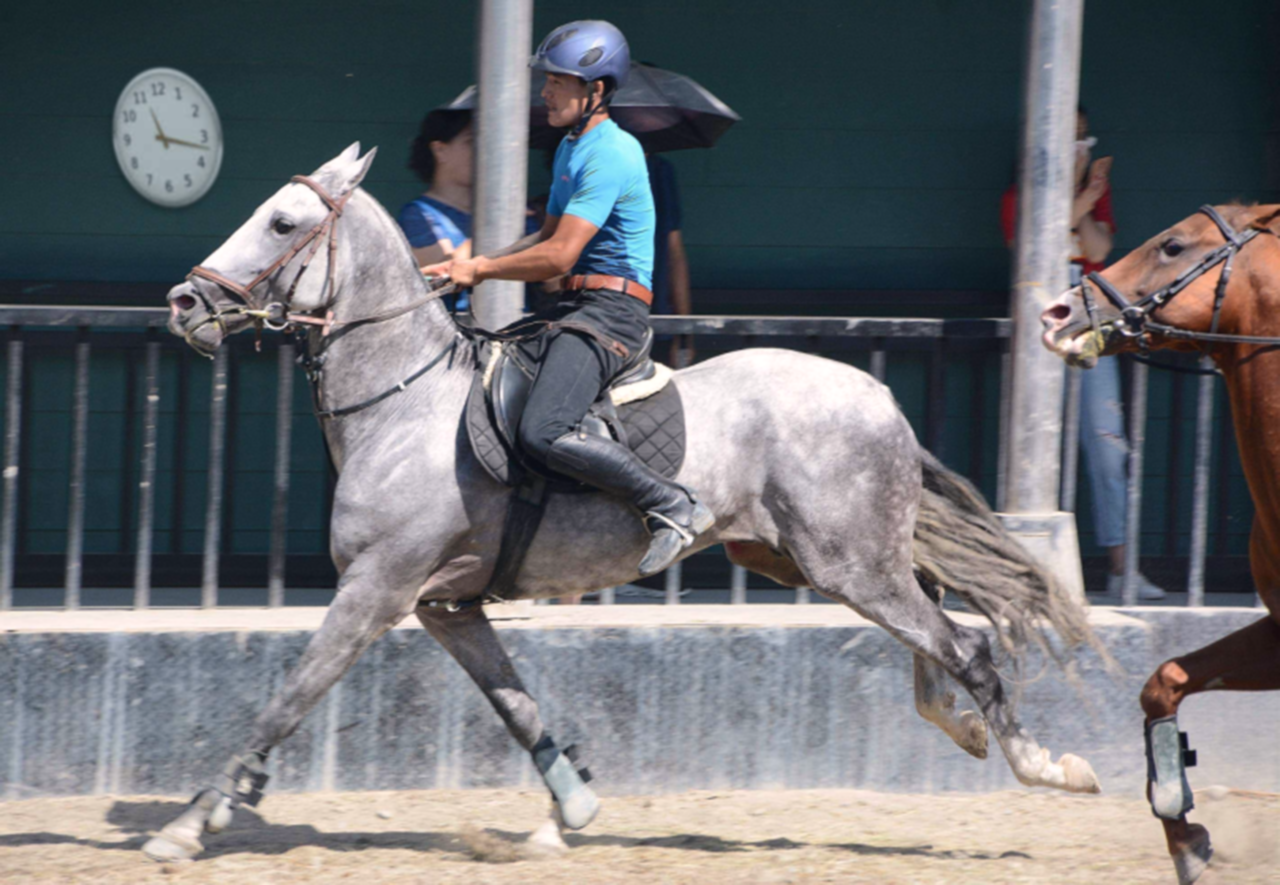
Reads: 11.17
